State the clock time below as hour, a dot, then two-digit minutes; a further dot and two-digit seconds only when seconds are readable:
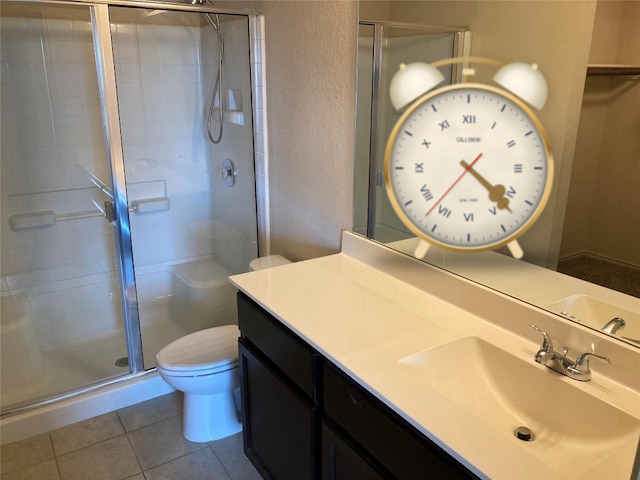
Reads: 4.22.37
